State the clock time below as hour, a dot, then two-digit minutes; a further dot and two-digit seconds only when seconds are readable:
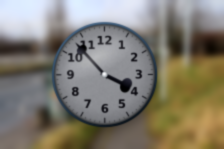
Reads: 3.53
